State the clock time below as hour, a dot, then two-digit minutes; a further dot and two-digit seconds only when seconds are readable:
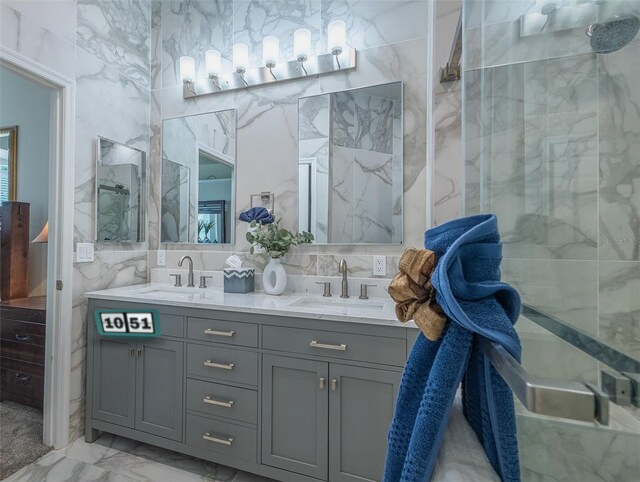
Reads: 10.51
